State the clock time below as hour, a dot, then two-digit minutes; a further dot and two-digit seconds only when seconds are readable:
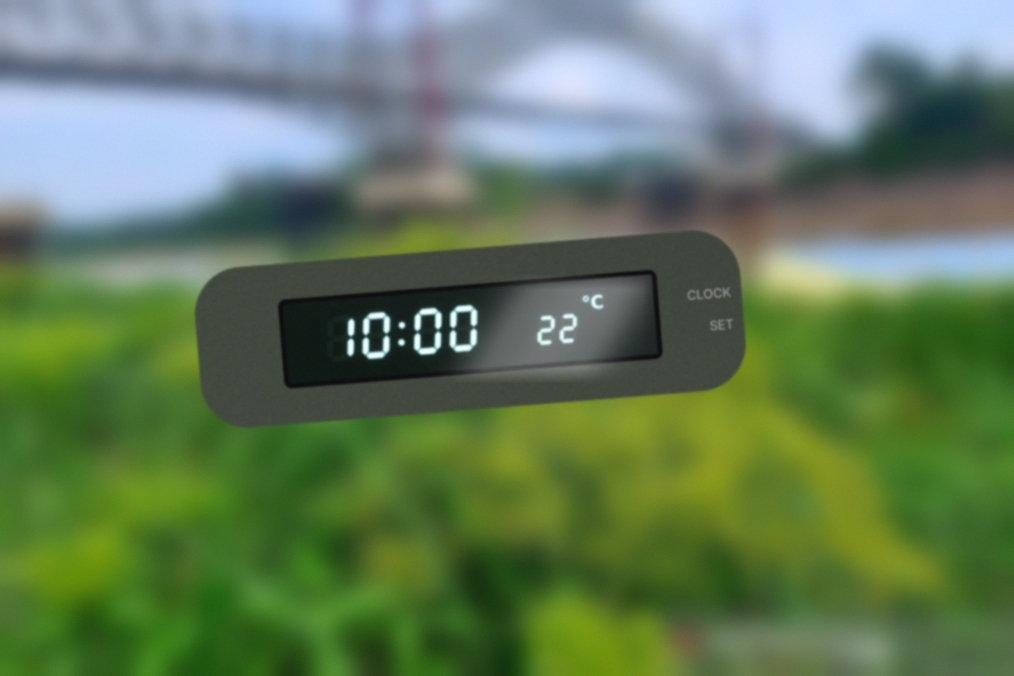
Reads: 10.00
